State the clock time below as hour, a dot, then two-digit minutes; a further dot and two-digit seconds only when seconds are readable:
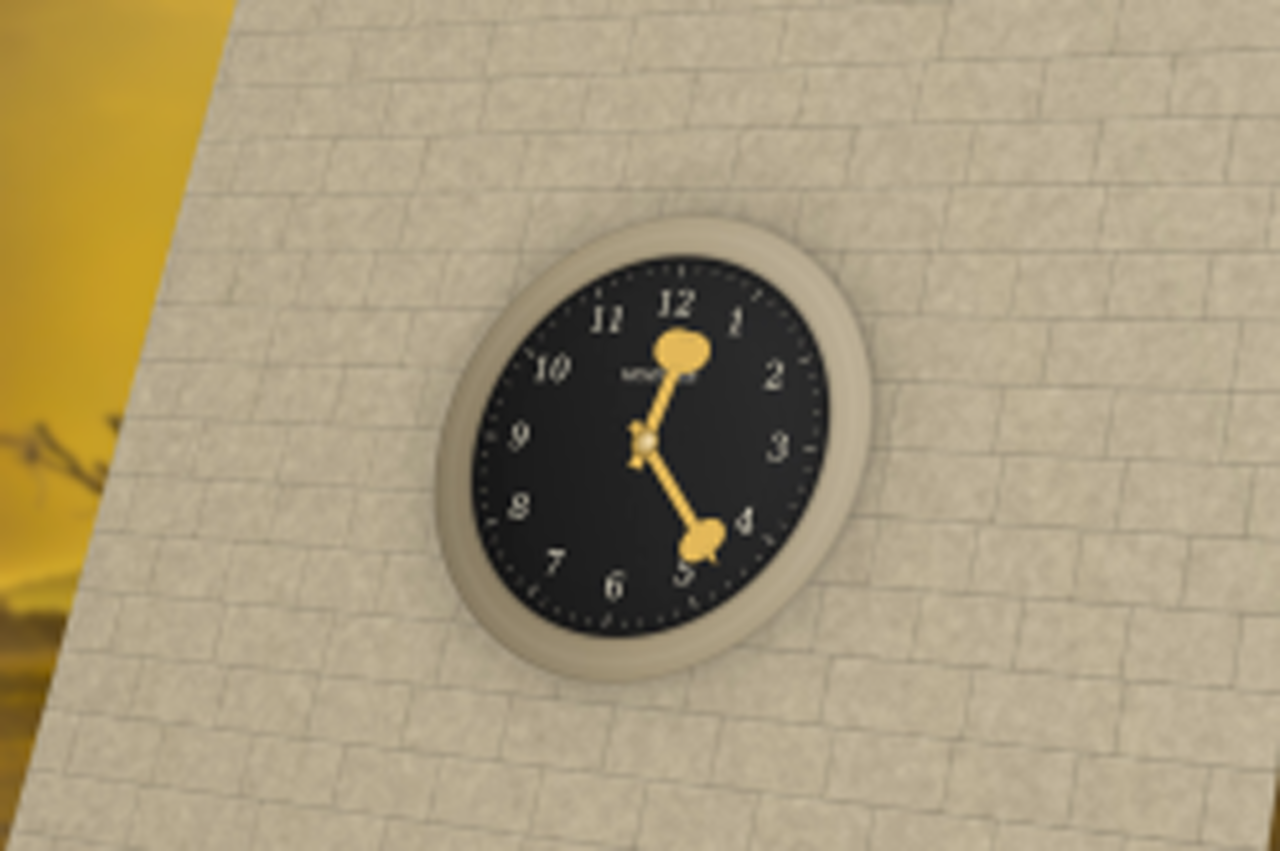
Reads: 12.23
